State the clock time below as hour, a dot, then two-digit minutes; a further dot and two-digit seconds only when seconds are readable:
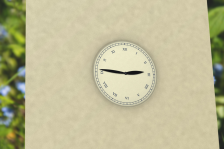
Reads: 2.46
